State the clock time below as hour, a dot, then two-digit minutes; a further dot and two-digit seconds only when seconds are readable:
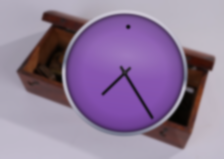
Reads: 7.24
